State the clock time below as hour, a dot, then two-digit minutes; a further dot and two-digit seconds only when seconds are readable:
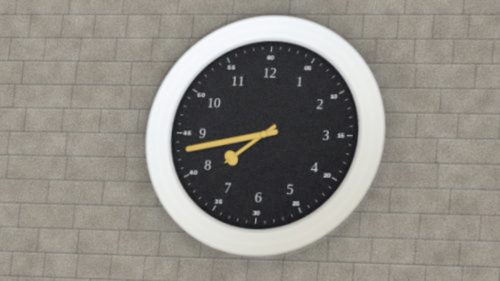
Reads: 7.43
